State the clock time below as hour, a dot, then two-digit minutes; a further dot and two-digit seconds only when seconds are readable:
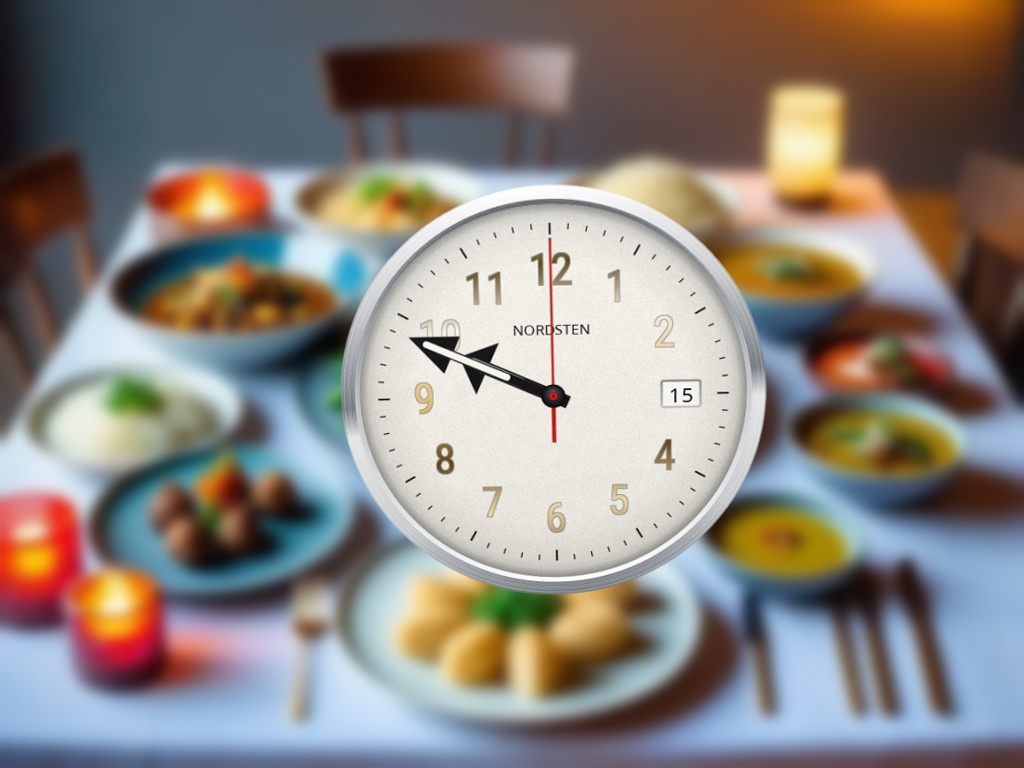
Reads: 9.49.00
